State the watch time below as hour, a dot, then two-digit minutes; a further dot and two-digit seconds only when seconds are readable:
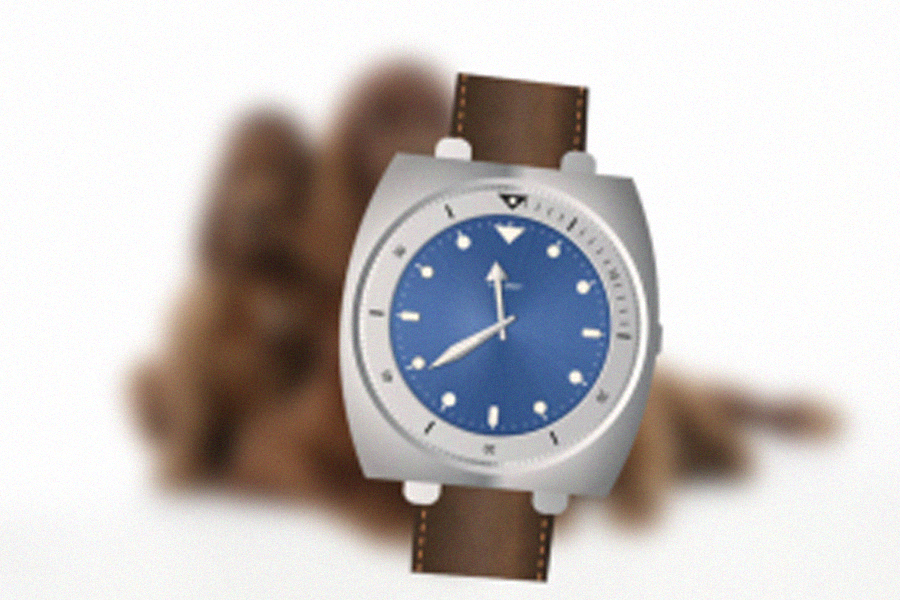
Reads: 11.39
